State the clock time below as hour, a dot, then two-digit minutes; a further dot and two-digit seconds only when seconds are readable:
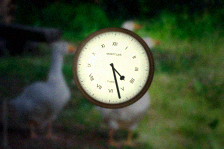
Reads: 4.27
